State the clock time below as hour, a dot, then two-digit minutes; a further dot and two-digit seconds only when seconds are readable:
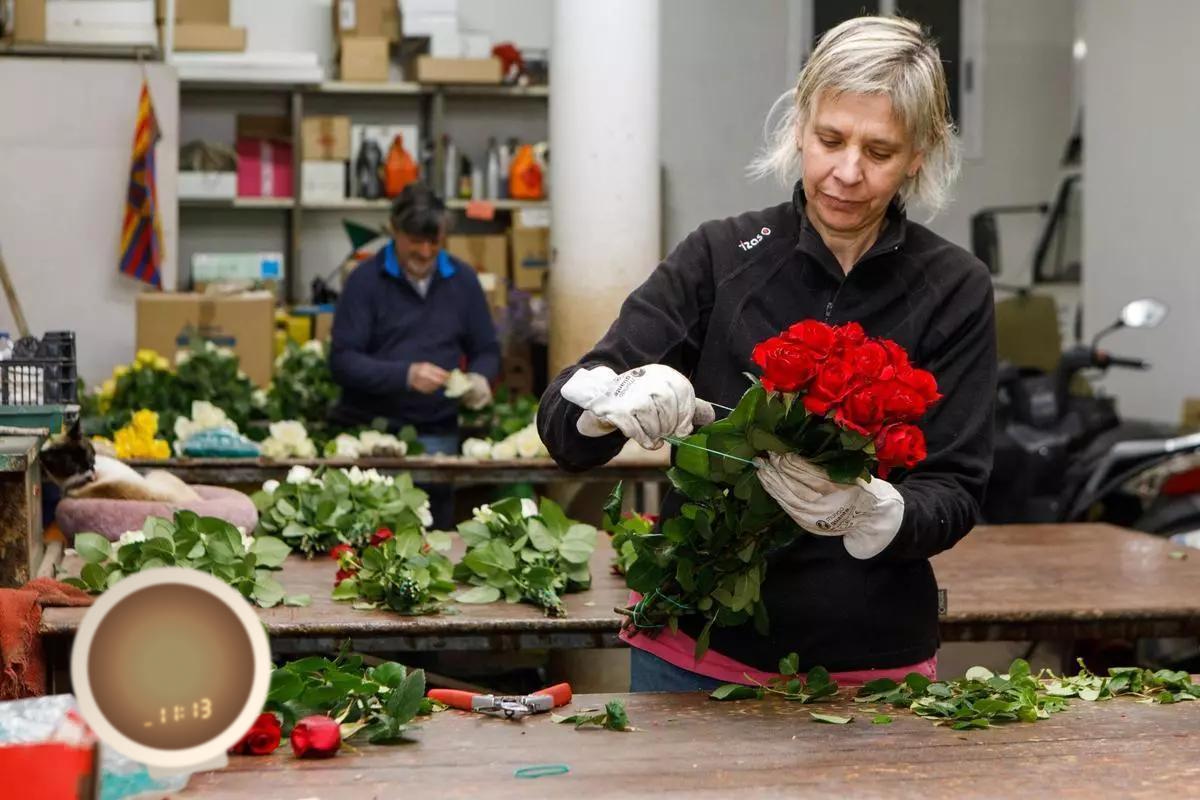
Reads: 11.13
